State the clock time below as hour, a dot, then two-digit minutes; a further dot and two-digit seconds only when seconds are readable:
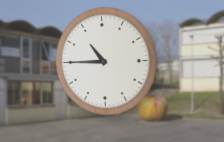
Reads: 10.45
